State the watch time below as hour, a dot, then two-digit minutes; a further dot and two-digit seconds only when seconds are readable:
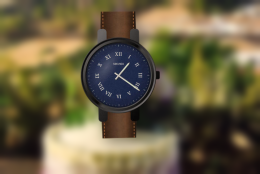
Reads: 1.21
